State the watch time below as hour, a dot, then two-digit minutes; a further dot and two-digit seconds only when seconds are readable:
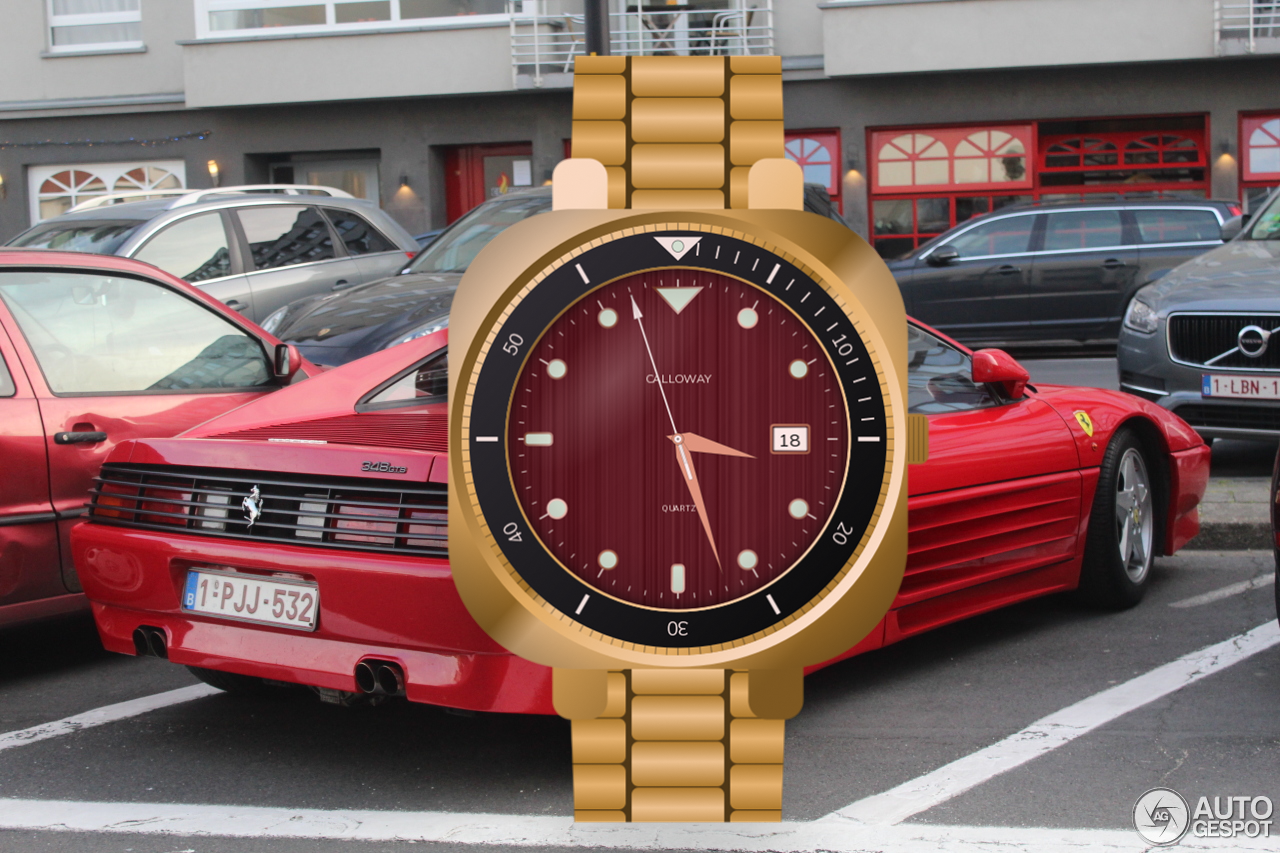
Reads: 3.26.57
